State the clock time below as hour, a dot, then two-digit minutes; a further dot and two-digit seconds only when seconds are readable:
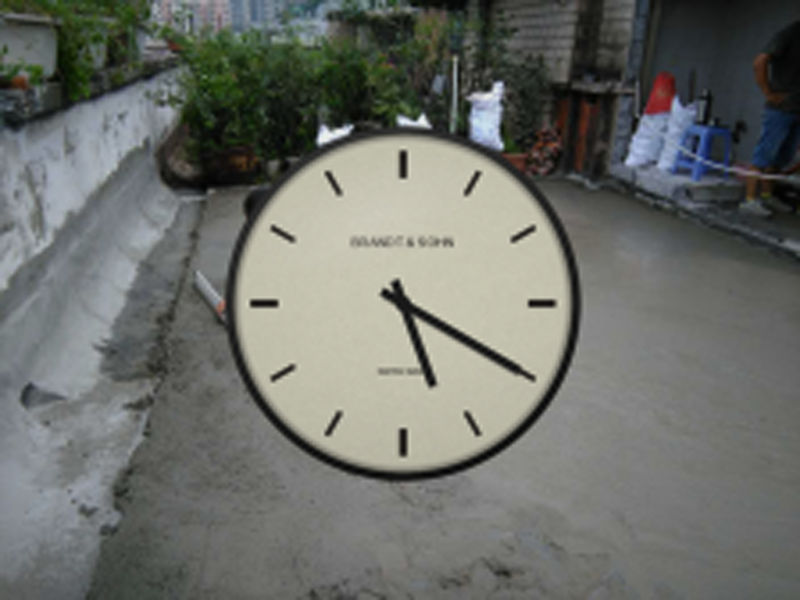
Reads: 5.20
